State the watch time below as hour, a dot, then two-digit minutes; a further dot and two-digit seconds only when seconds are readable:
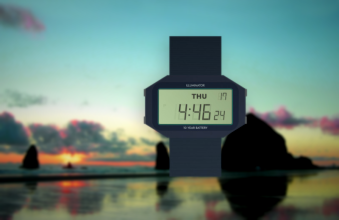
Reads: 4.46.24
